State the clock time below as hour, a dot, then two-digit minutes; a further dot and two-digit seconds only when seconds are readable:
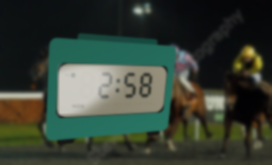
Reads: 2.58
